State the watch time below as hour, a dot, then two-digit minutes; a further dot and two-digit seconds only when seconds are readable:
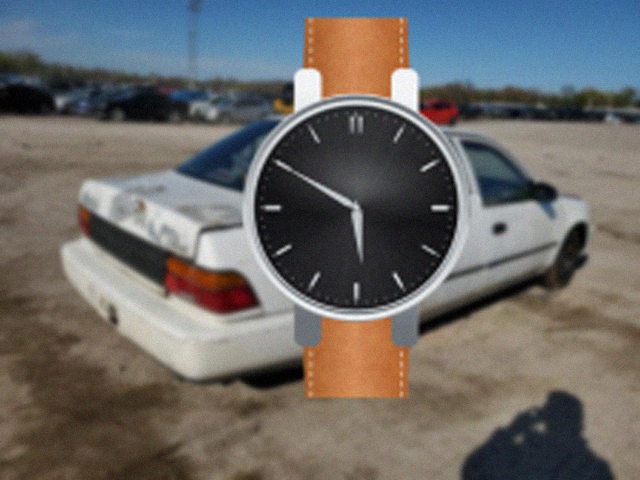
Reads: 5.50
